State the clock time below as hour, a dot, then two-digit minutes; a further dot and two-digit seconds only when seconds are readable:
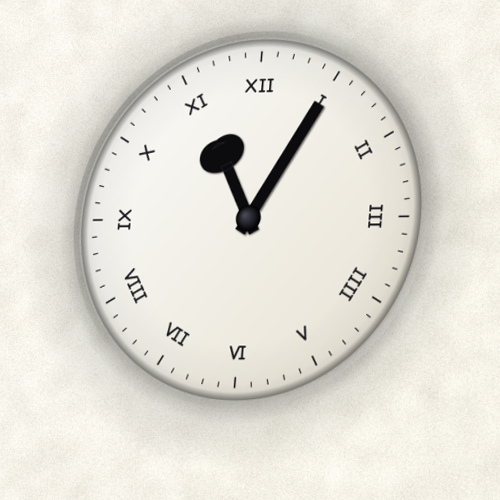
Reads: 11.05
